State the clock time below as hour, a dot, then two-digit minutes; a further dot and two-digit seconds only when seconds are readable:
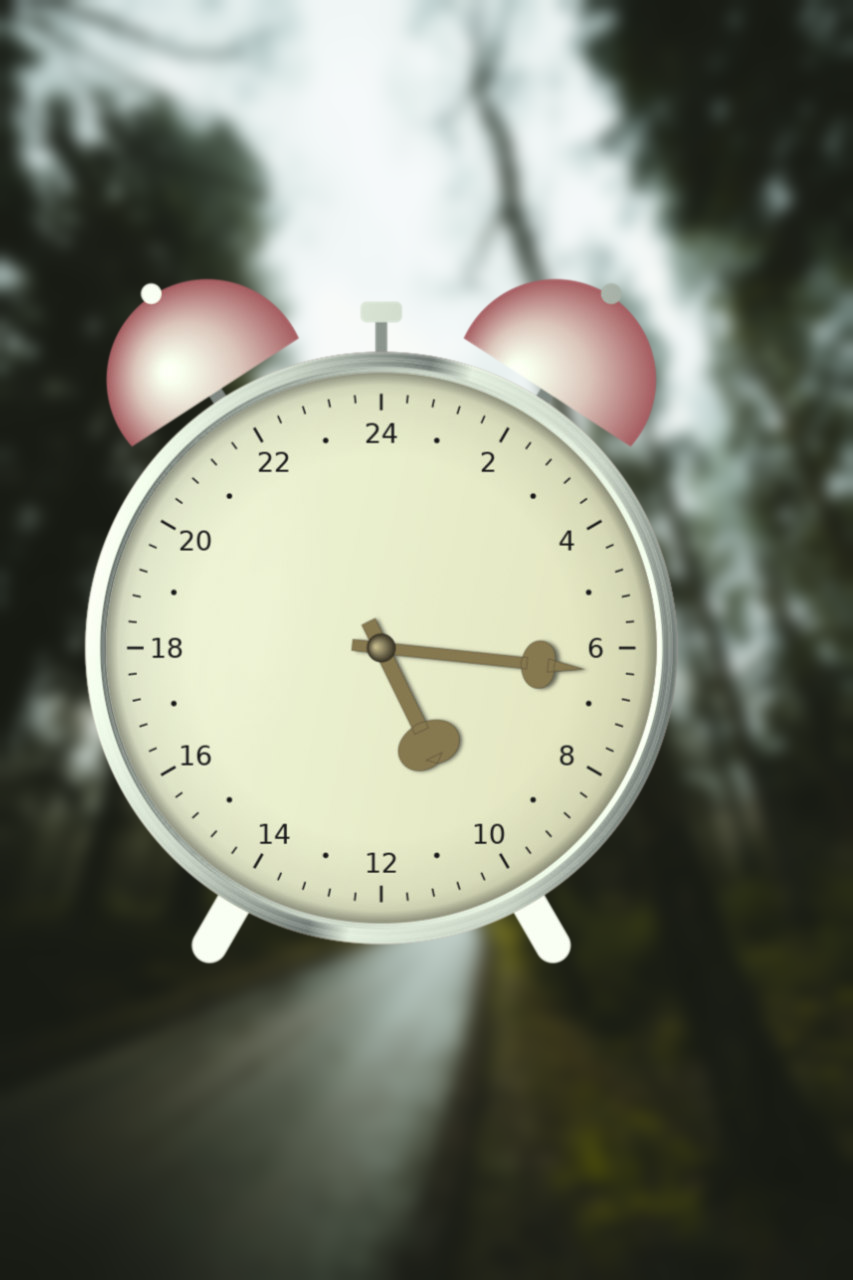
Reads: 10.16
